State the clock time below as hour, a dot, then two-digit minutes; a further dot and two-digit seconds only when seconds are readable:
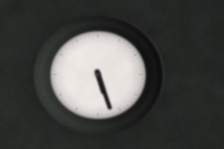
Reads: 5.27
